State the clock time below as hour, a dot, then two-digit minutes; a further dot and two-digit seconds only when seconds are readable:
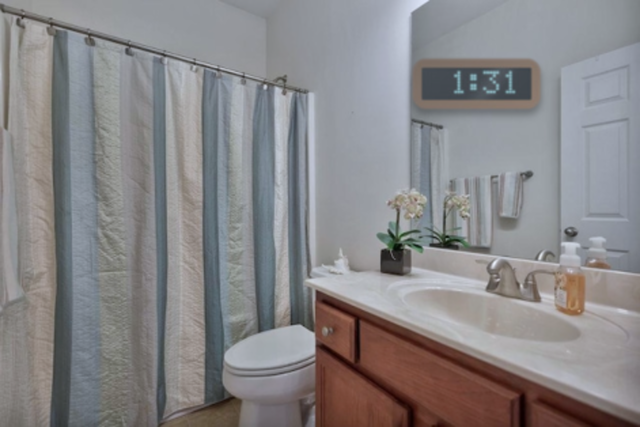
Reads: 1.31
